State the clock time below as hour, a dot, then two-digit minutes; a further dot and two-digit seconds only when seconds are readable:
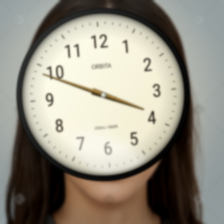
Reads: 3.49
